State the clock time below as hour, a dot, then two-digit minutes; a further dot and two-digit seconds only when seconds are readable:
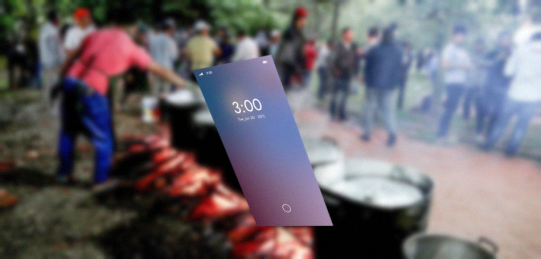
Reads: 3.00
